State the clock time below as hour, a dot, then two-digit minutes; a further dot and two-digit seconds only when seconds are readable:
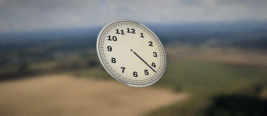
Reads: 4.22
